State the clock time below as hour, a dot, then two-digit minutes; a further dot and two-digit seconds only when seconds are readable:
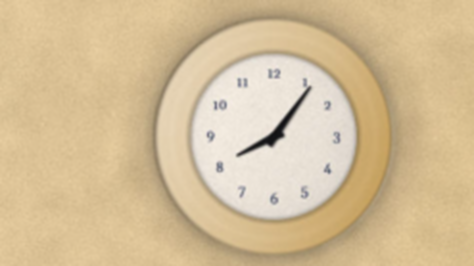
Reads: 8.06
